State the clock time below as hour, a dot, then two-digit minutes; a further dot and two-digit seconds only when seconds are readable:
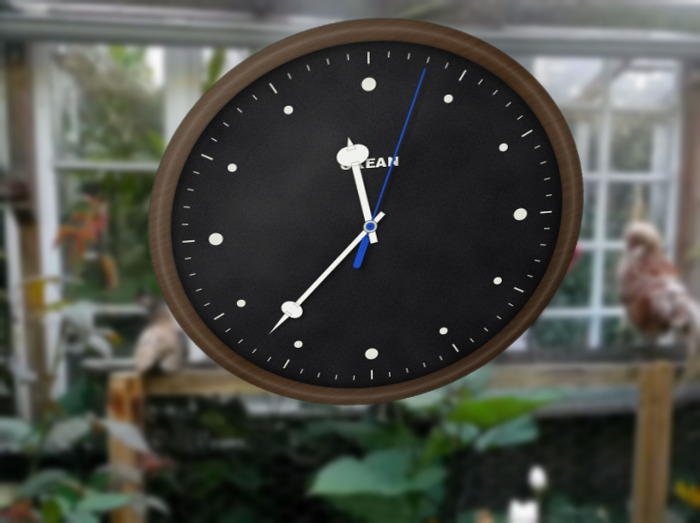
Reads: 11.37.03
